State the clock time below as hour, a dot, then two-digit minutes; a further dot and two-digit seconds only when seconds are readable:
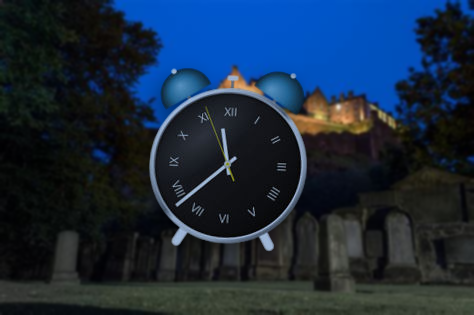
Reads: 11.37.56
